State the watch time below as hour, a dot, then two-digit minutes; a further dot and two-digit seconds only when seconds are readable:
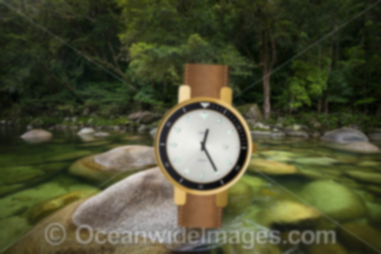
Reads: 12.25
